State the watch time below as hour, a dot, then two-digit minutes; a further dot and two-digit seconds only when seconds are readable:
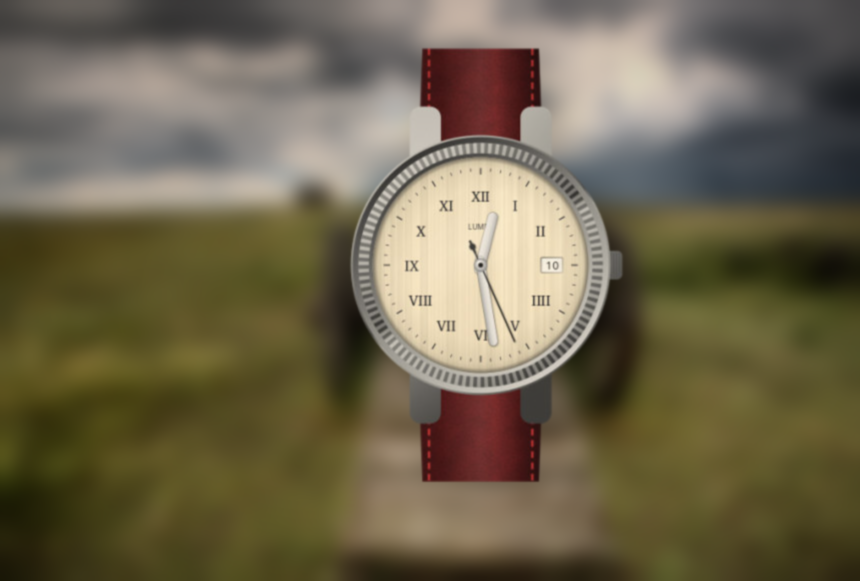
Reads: 12.28.26
